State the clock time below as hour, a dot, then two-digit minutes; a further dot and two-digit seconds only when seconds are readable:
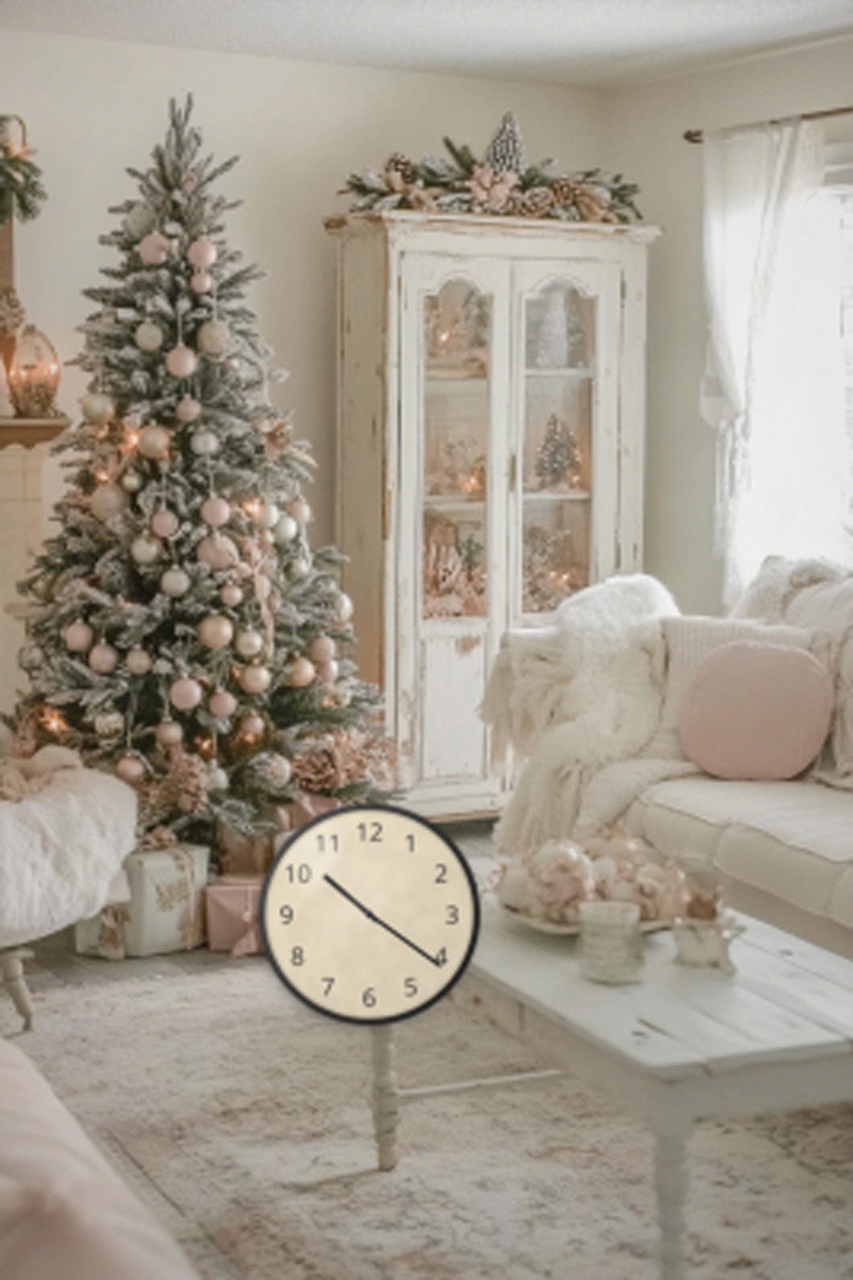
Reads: 10.21
